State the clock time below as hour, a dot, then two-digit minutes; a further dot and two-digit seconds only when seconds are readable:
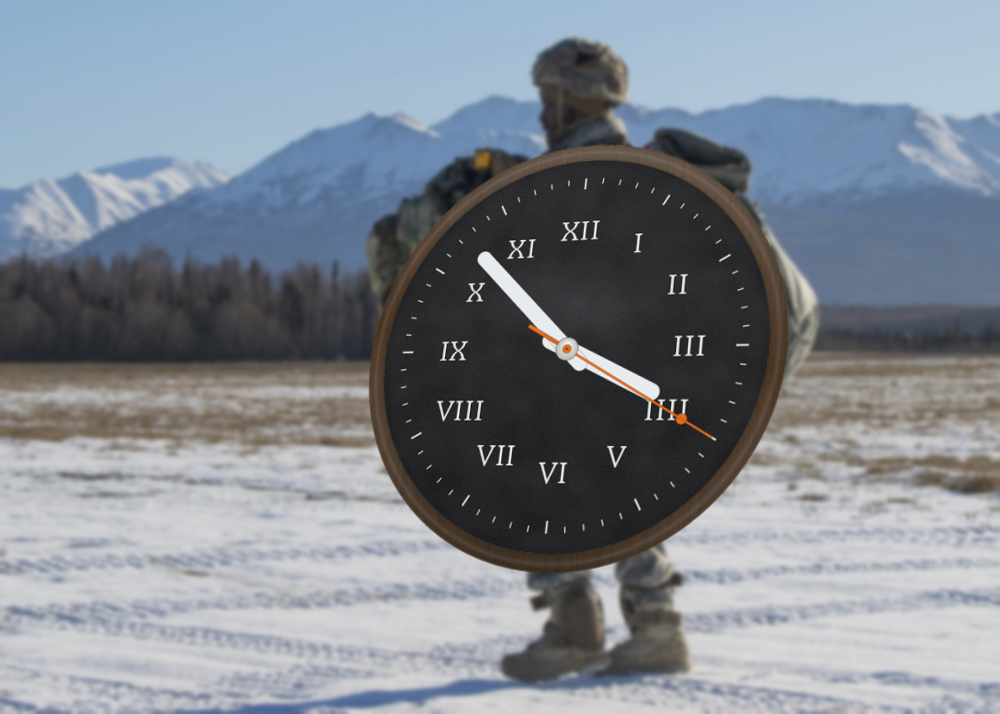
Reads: 3.52.20
